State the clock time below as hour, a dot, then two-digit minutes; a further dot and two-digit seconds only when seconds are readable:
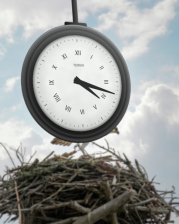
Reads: 4.18
